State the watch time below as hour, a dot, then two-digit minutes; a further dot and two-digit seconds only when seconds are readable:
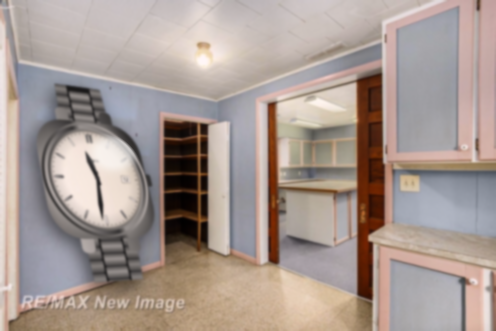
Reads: 11.31
